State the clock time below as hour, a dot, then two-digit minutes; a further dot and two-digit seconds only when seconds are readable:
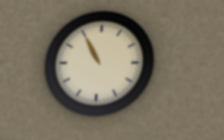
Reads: 10.55
